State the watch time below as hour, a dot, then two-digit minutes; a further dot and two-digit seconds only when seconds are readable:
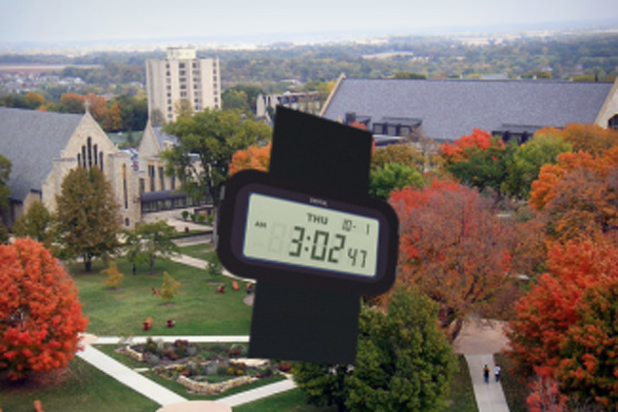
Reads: 3.02.47
